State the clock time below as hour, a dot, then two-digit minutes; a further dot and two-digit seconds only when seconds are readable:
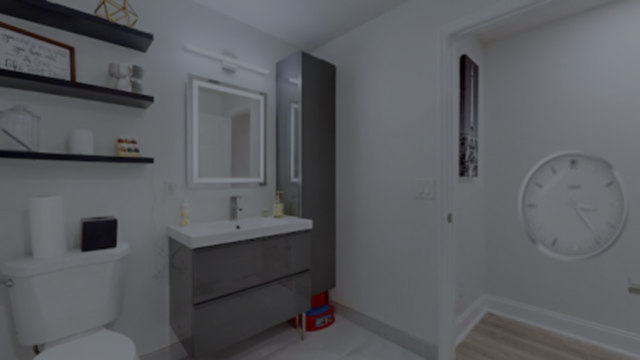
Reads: 3.24
